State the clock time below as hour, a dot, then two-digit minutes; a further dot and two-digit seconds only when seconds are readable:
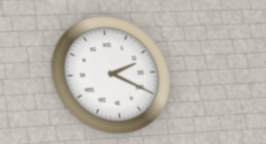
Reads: 2.20
